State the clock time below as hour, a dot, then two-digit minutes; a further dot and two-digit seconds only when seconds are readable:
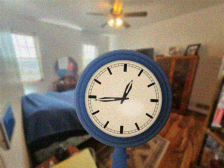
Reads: 12.44
